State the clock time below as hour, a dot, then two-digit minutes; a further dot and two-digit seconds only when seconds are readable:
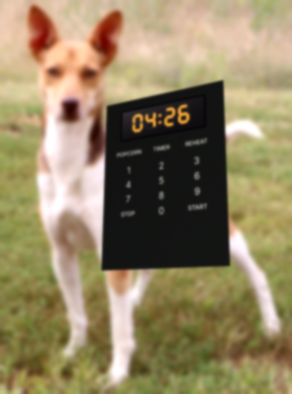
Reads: 4.26
